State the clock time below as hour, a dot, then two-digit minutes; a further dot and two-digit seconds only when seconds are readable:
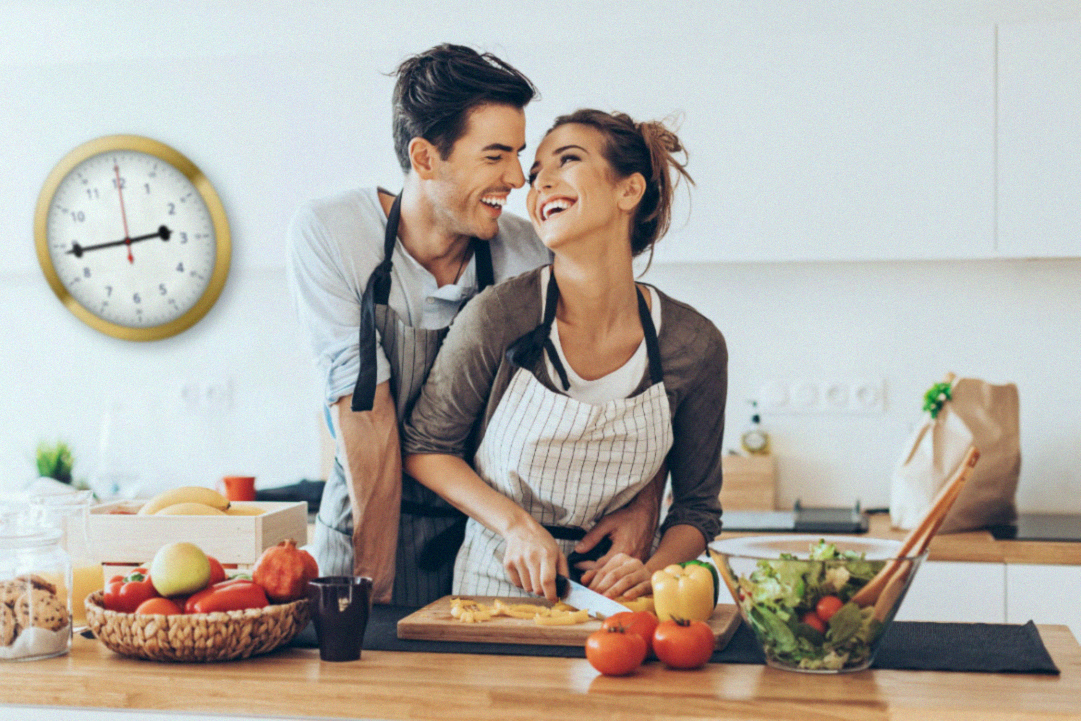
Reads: 2.44.00
